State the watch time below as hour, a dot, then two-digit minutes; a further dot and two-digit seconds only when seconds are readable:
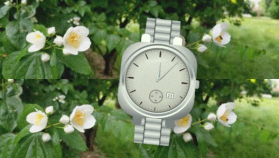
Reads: 12.07
